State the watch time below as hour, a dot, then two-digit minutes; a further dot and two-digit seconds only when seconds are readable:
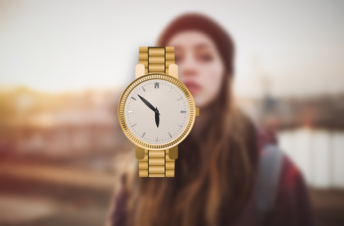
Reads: 5.52
